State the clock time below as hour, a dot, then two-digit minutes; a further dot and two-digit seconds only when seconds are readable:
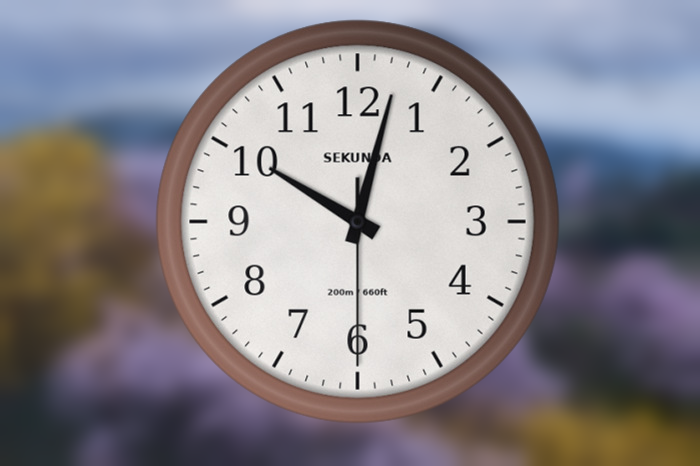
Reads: 10.02.30
